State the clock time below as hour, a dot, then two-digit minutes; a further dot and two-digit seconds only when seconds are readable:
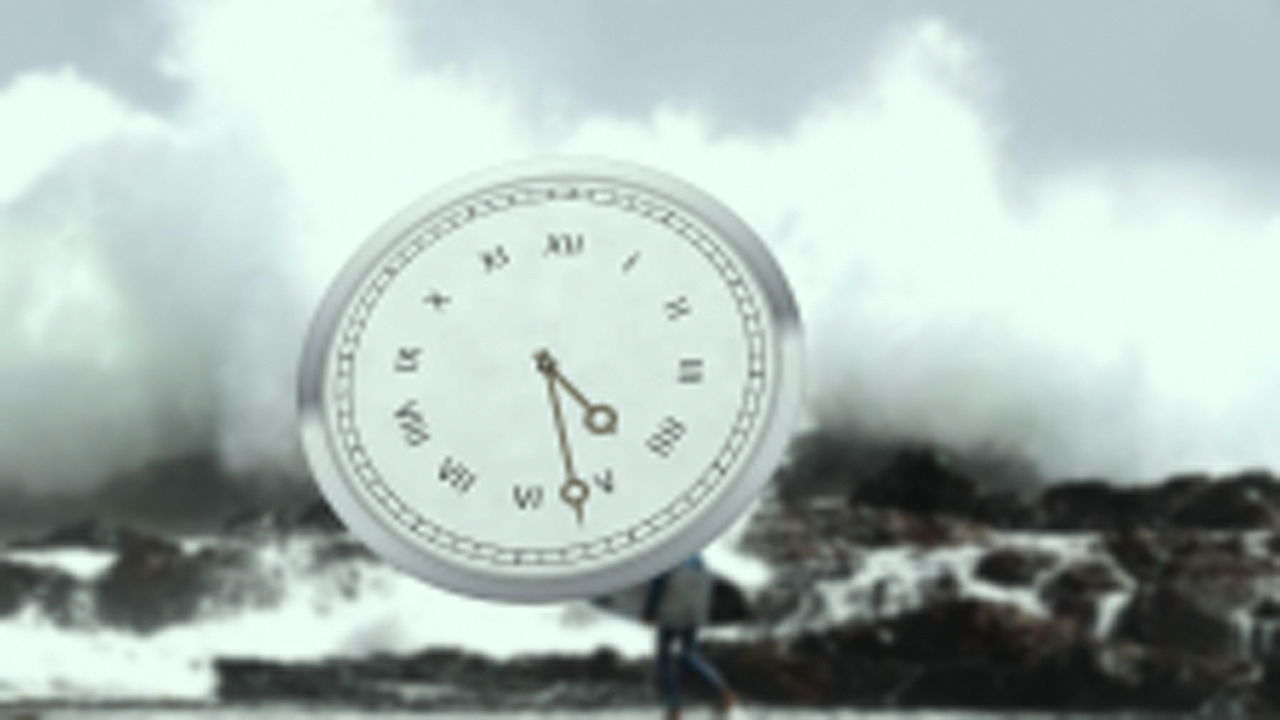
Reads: 4.27
